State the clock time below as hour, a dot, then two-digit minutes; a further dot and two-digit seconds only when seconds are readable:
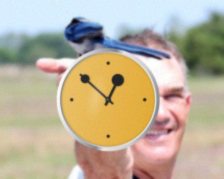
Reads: 12.52
